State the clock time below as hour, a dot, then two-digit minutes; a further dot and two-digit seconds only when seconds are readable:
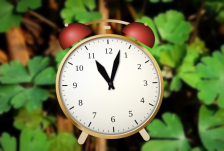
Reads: 11.03
